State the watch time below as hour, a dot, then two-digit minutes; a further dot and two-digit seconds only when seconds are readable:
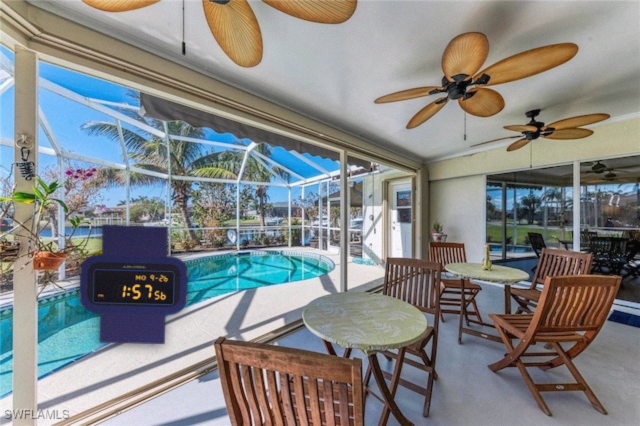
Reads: 1.57
